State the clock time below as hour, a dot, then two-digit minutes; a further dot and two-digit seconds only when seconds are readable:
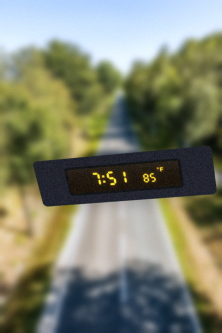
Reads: 7.51
